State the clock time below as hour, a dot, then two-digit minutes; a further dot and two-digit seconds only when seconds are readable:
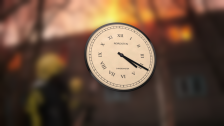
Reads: 4.20
